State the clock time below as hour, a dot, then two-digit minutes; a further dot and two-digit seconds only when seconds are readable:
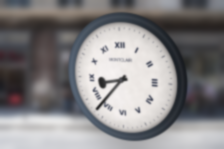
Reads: 8.37
